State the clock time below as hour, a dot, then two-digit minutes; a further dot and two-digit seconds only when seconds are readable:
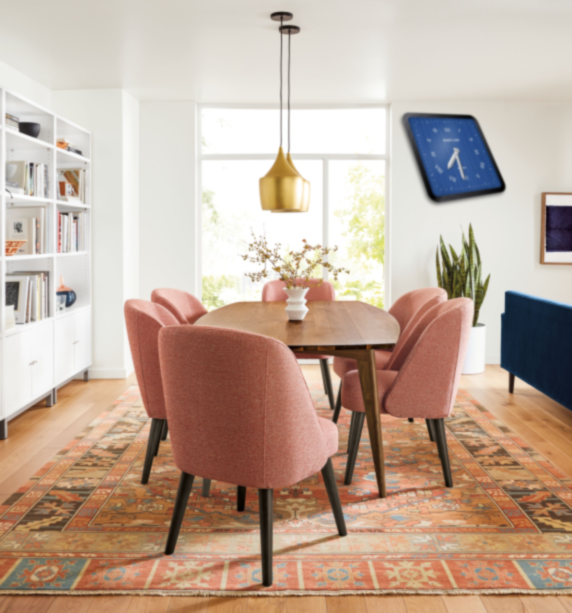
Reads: 7.31
